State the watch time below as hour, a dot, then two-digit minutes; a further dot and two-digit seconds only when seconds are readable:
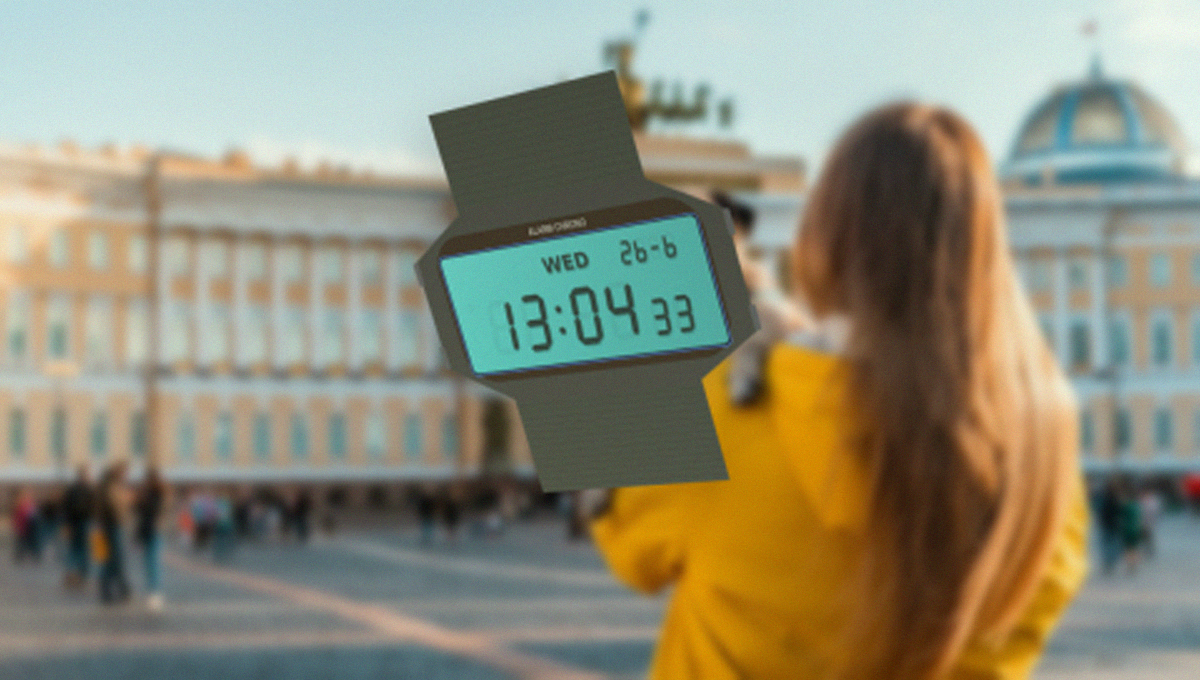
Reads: 13.04.33
